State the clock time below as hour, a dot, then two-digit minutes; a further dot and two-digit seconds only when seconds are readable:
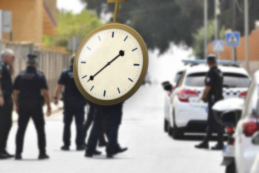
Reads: 1.38
